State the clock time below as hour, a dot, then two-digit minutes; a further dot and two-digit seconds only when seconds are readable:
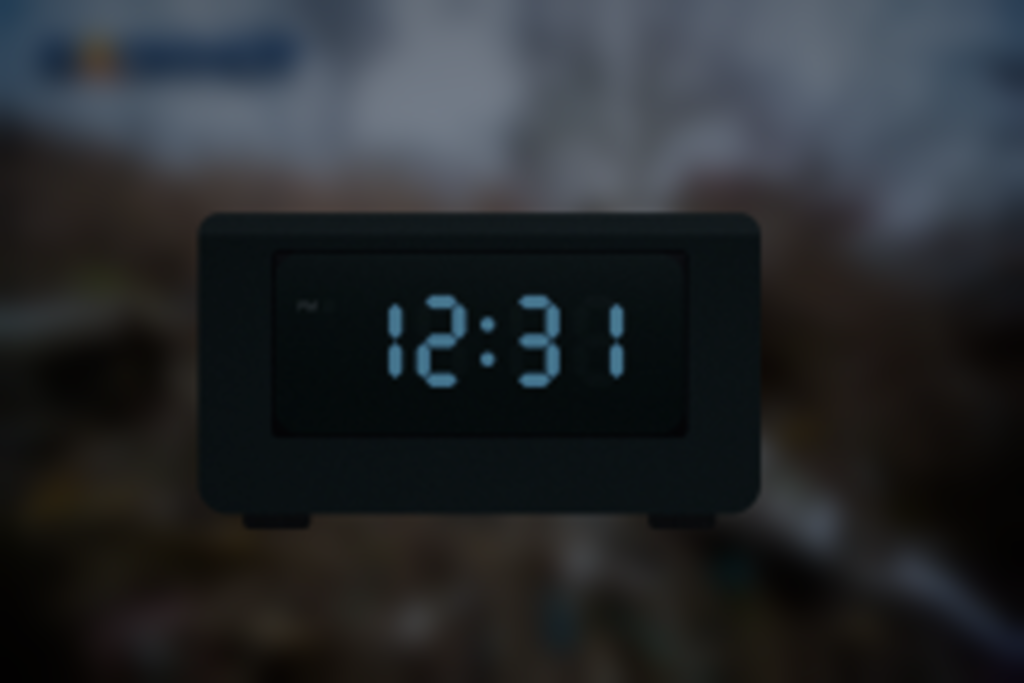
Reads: 12.31
